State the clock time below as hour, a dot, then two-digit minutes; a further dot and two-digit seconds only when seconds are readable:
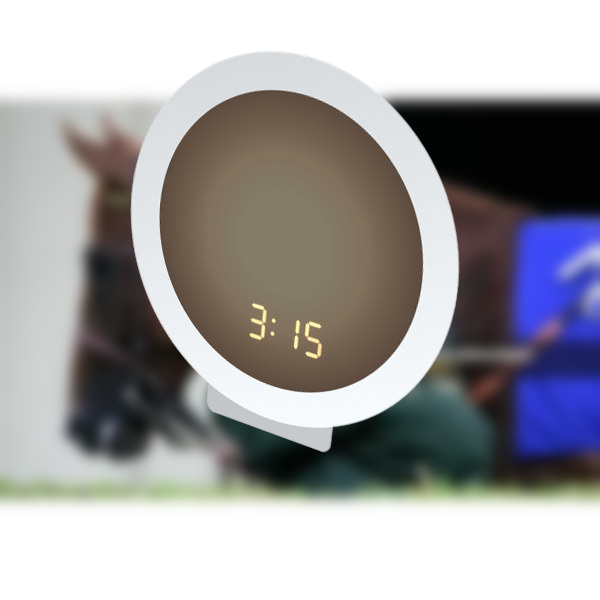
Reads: 3.15
